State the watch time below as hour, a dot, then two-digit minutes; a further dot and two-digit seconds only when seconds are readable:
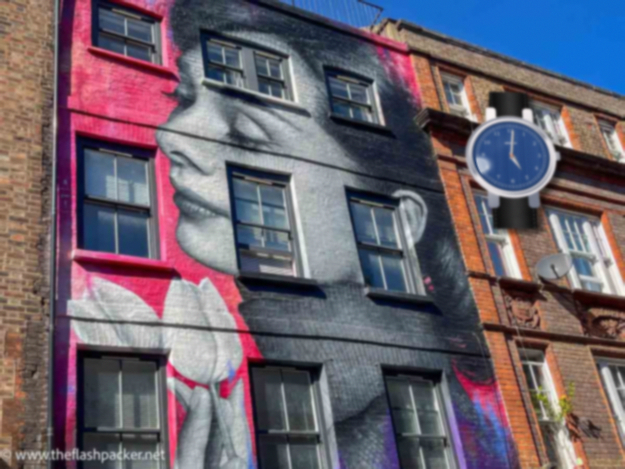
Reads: 5.01
